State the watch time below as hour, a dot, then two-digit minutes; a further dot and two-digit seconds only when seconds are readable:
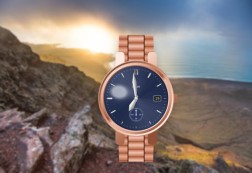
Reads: 6.59
